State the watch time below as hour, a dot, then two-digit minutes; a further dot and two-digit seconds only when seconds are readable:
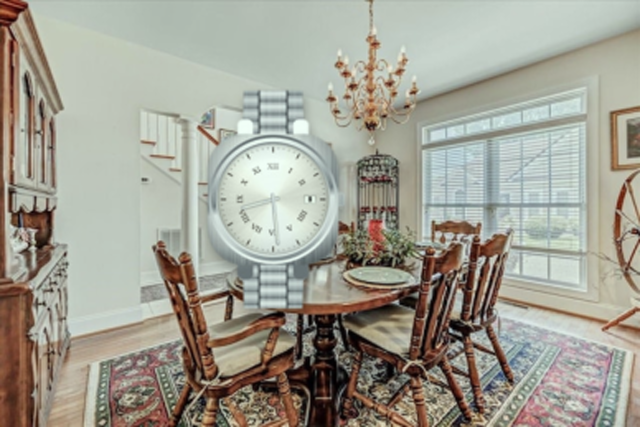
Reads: 8.29
